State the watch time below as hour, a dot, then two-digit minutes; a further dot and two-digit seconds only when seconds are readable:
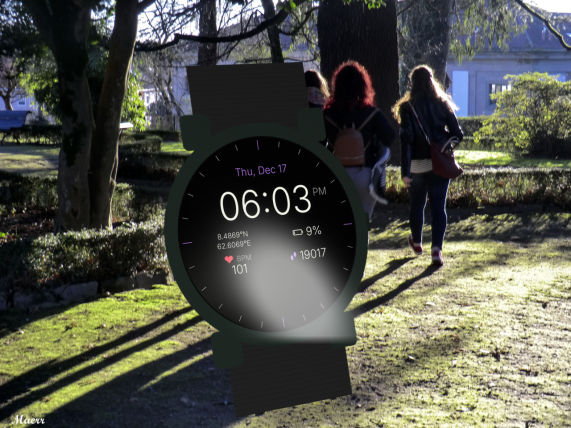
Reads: 6.03
